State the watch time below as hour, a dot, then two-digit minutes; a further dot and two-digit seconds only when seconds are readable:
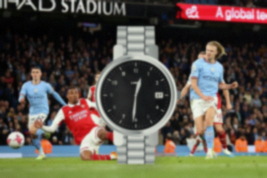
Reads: 12.31
